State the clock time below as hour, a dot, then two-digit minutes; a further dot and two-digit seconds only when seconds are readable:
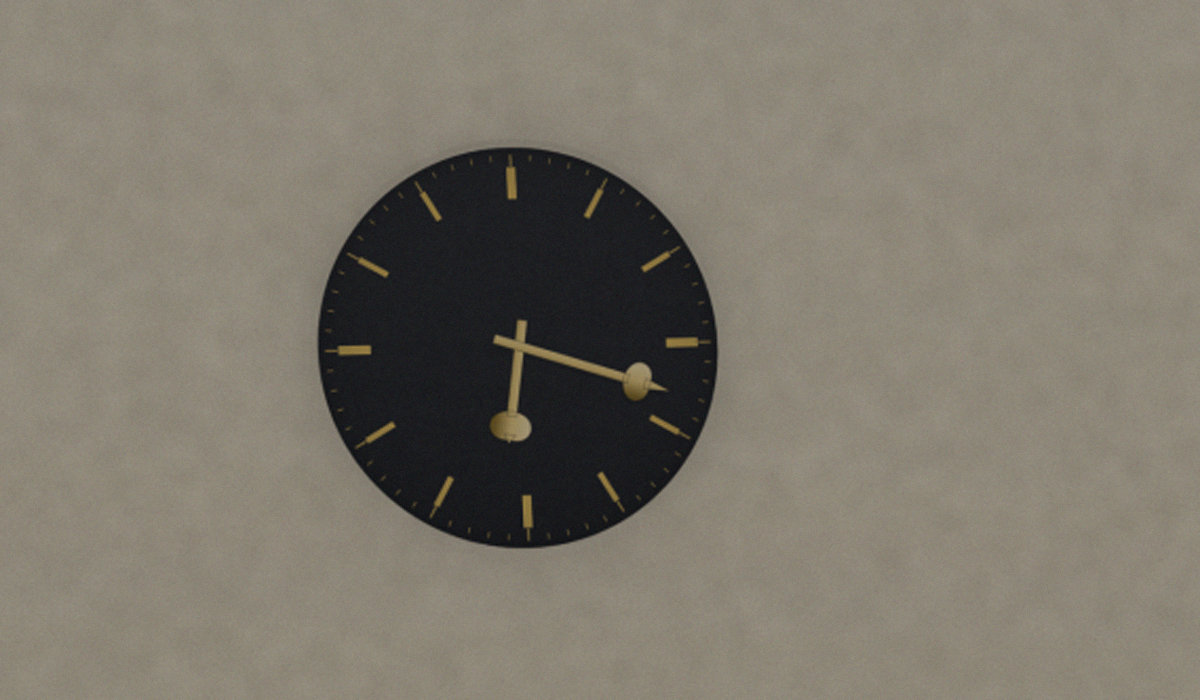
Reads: 6.18
